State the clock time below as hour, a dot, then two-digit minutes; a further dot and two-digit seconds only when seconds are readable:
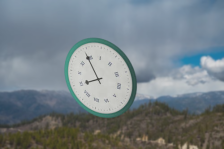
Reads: 8.59
